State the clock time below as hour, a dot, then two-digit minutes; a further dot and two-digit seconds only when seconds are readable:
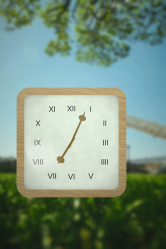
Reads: 7.04
